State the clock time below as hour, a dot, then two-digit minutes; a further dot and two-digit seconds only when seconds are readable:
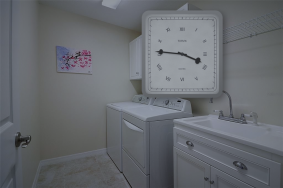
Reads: 3.46
